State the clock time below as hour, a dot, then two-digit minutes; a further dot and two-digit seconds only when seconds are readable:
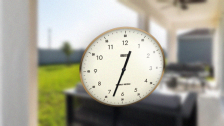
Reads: 12.33
